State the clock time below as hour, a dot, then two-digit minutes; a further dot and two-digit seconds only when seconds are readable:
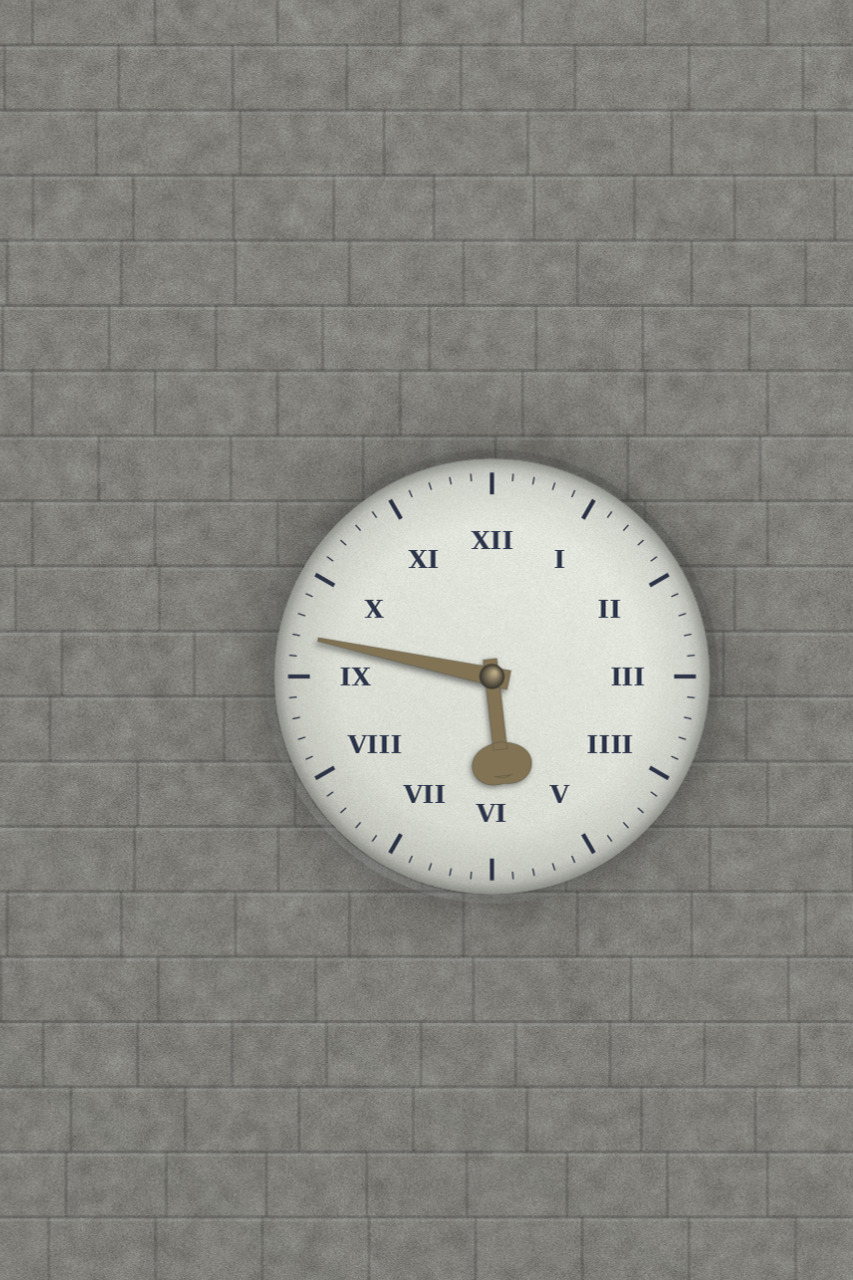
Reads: 5.47
